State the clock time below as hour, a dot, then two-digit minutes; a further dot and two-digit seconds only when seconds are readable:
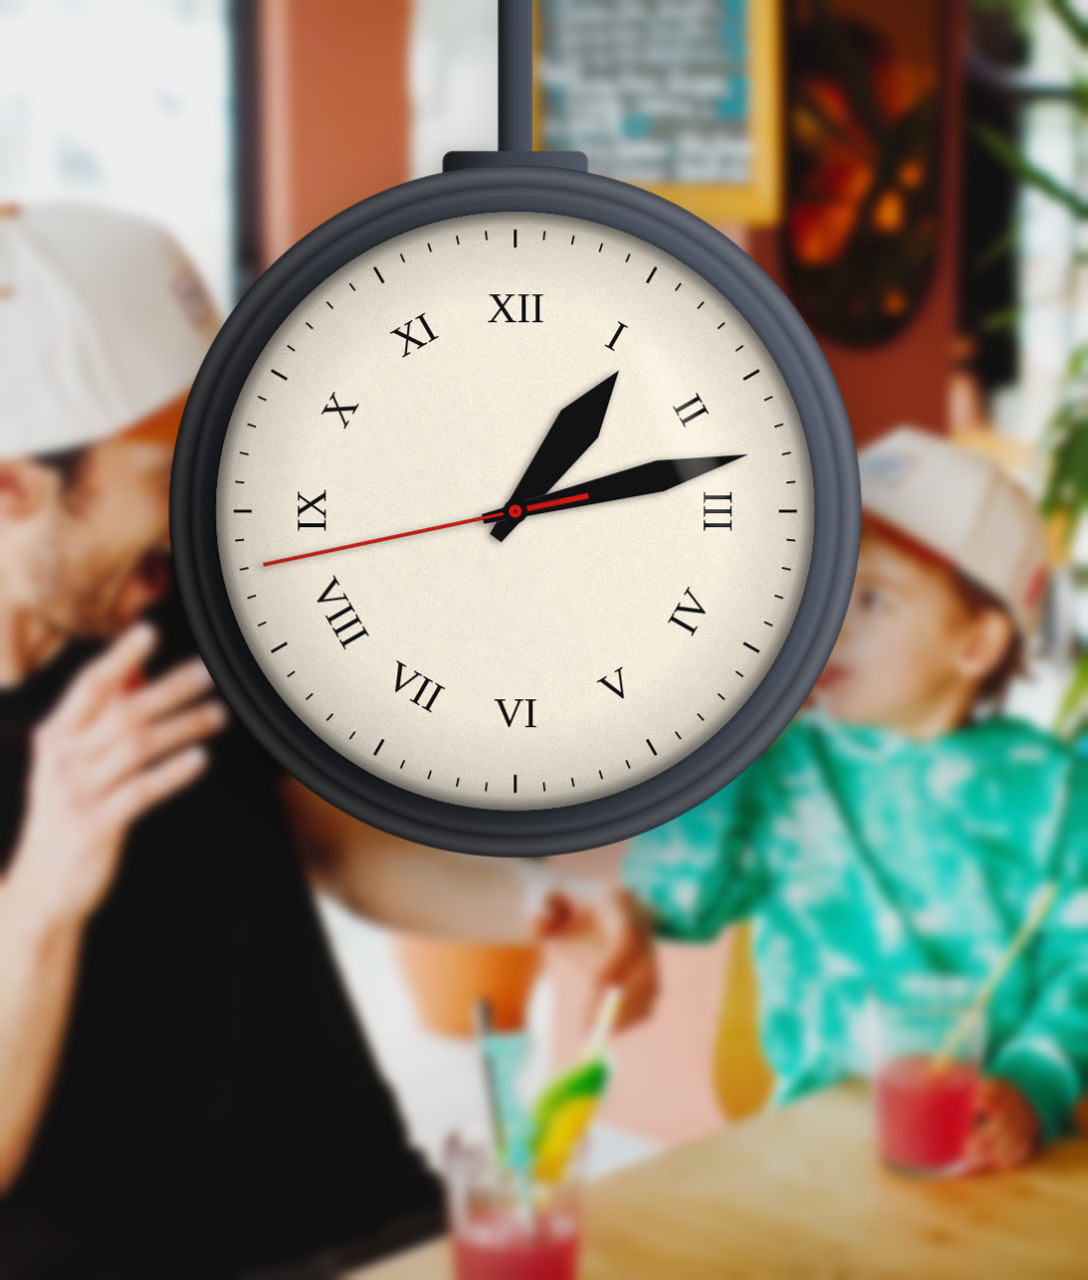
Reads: 1.12.43
